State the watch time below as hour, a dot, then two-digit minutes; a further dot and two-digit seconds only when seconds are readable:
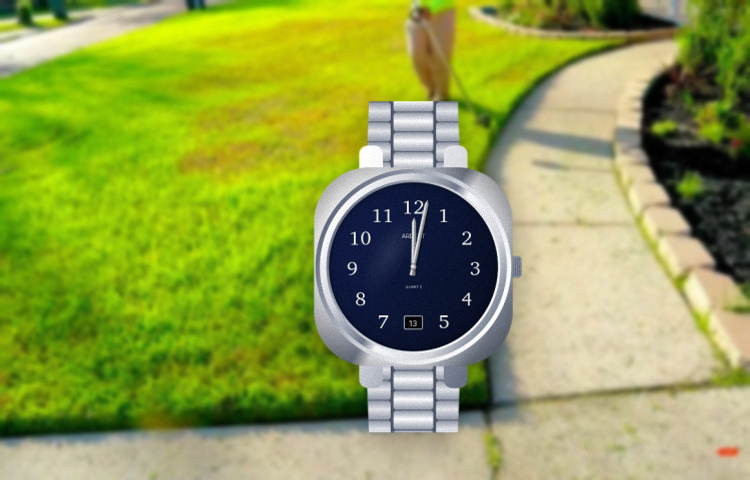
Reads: 12.02
